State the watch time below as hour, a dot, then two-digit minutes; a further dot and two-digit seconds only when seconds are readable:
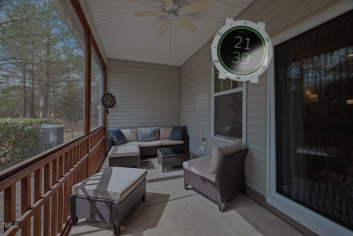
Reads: 21.39
